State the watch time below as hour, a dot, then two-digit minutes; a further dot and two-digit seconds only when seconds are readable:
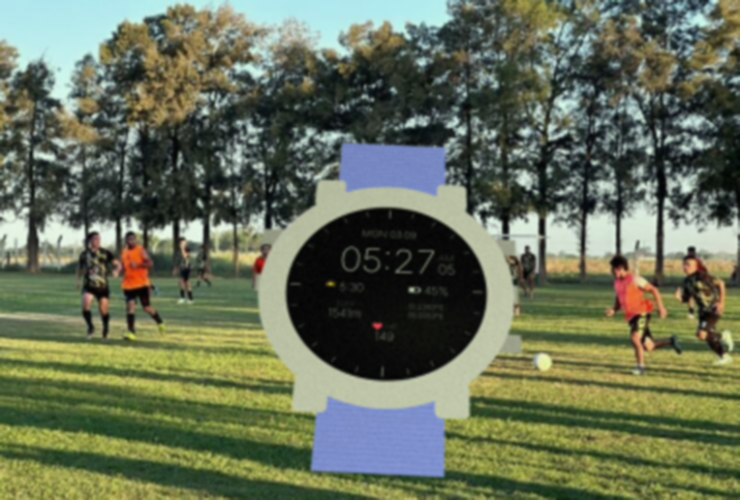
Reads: 5.27
